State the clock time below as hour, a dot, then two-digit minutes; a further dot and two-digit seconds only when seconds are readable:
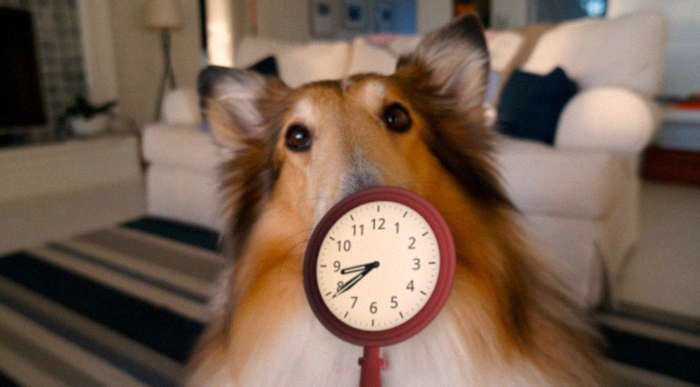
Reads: 8.39
